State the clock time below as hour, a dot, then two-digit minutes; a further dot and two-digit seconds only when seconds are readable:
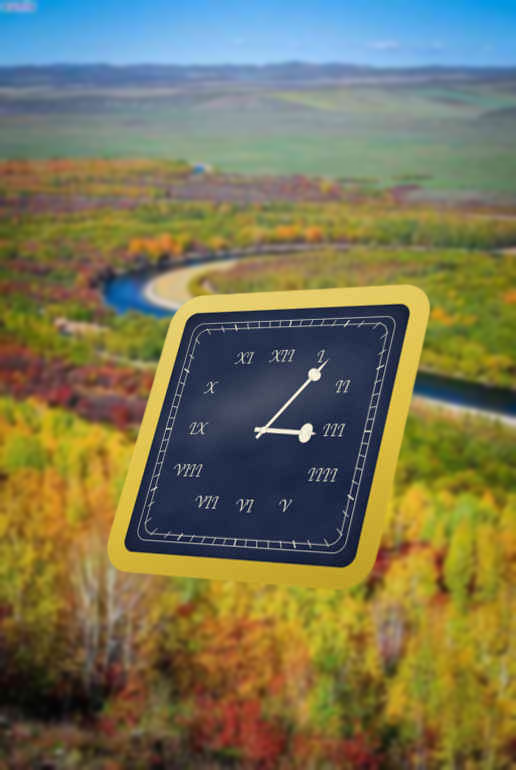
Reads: 3.06
